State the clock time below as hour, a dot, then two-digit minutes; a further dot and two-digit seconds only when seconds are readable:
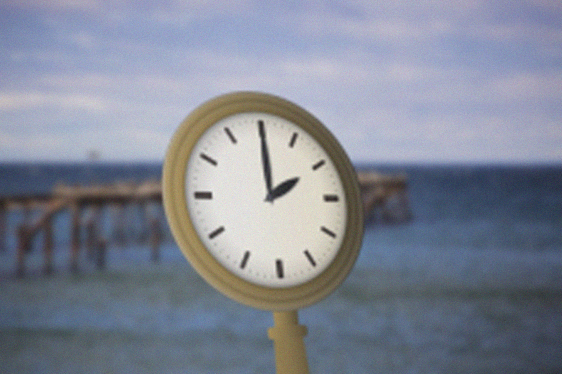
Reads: 2.00
